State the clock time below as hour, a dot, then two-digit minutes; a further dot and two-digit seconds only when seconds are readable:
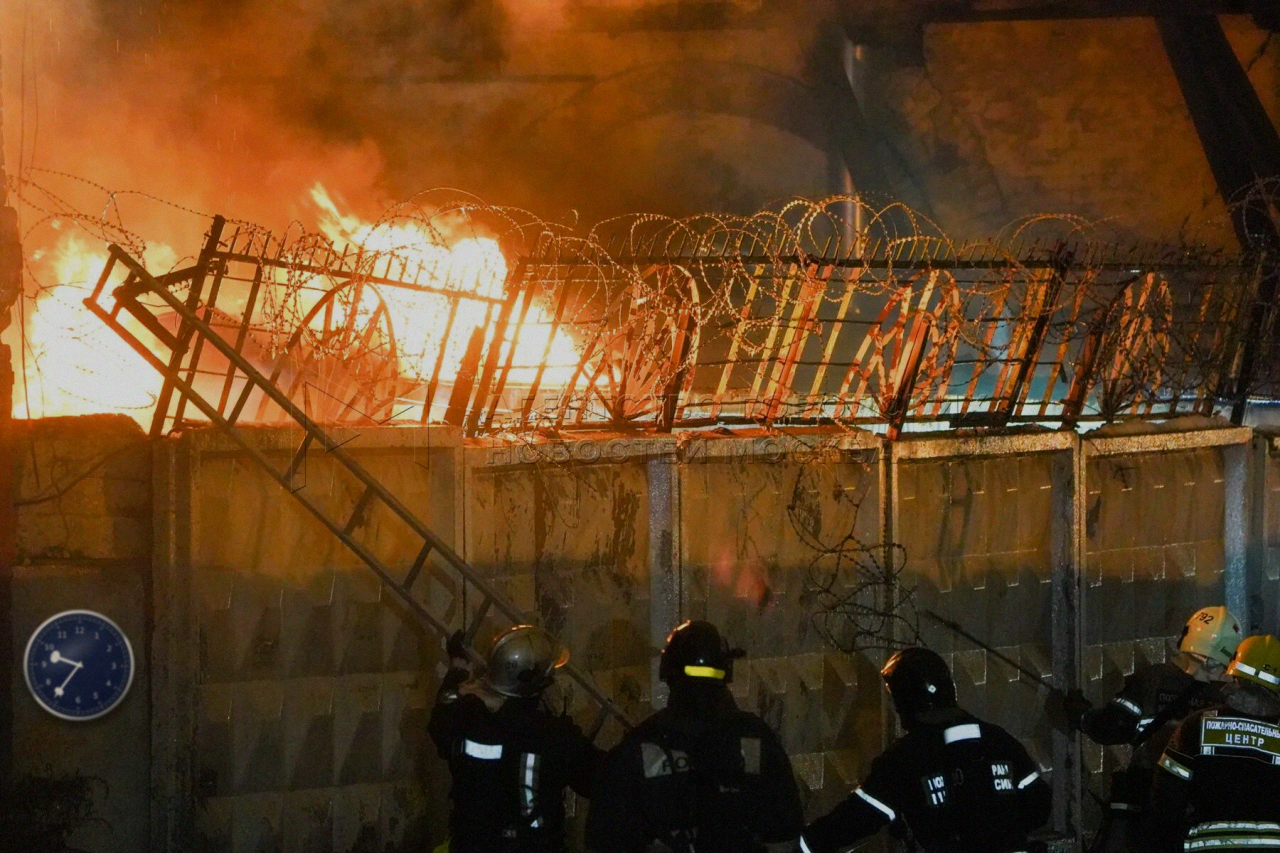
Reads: 9.36
